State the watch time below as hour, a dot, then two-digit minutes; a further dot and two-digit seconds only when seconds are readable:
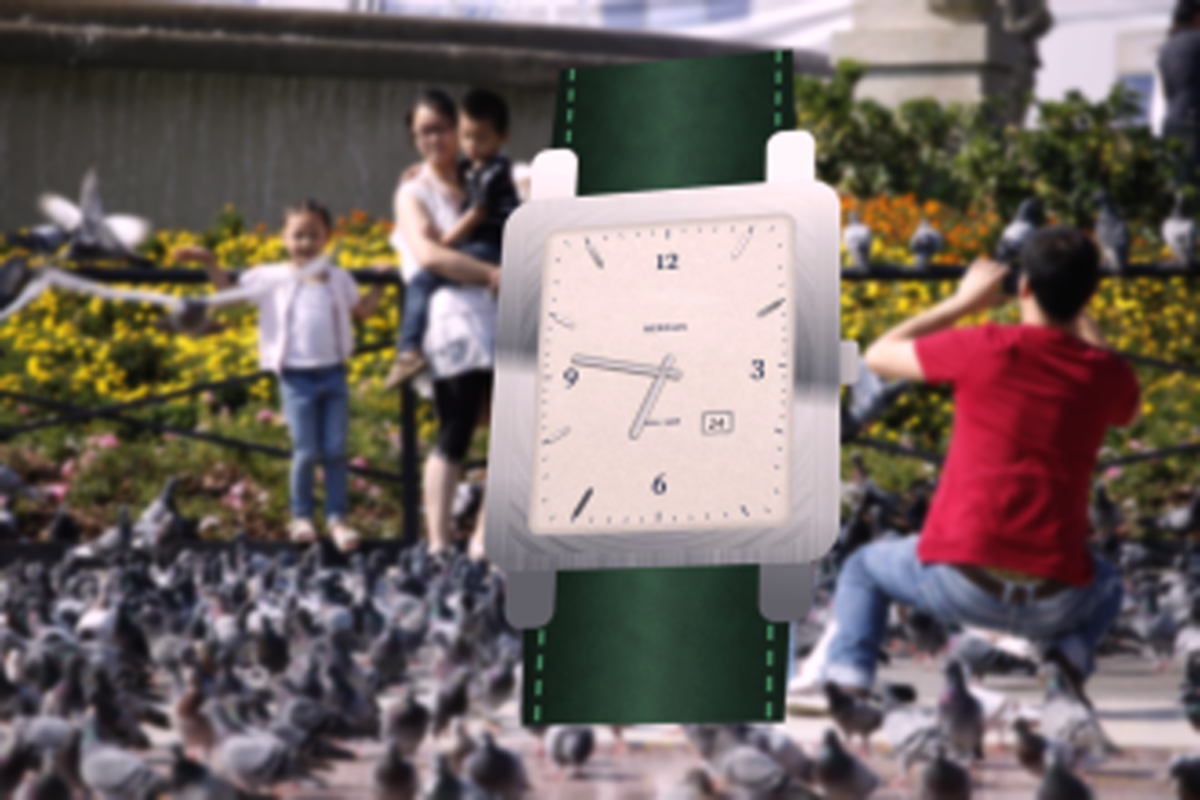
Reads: 6.47
